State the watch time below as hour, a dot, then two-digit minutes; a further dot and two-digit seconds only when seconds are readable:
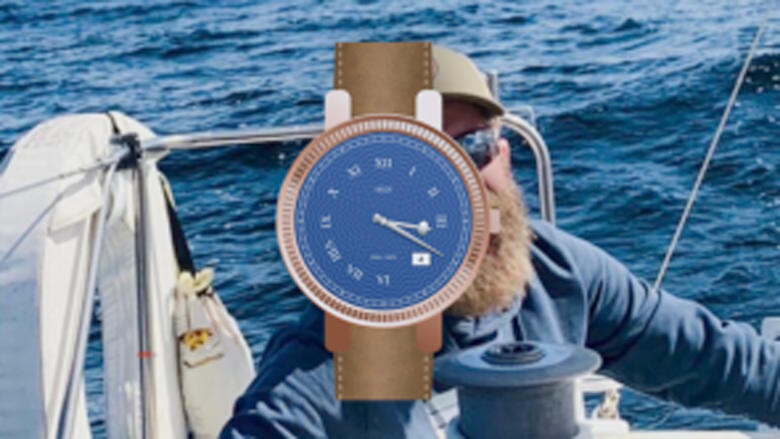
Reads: 3.20
